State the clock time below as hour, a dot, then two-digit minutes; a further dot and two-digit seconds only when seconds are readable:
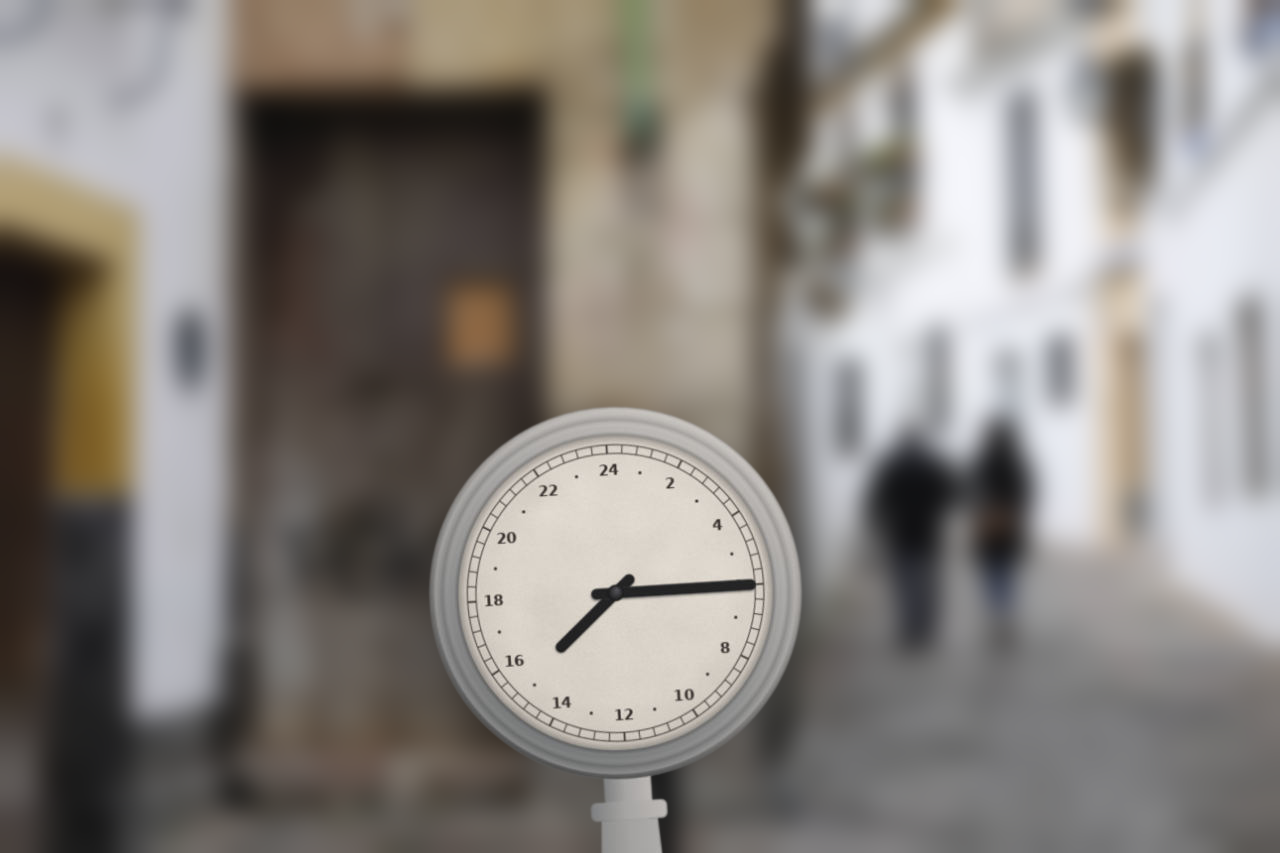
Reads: 15.15
